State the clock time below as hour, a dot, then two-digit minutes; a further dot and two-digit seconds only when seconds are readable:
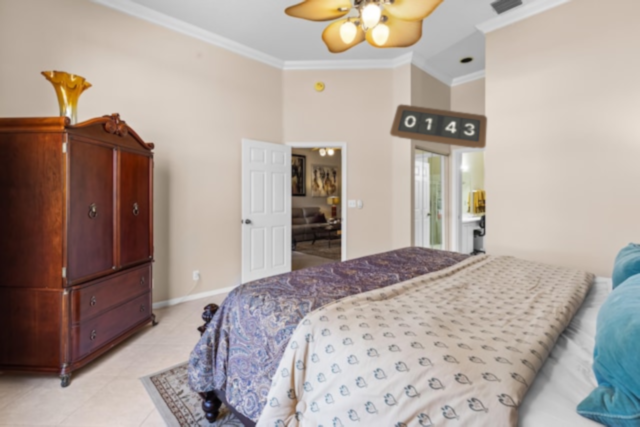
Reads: 1.43
